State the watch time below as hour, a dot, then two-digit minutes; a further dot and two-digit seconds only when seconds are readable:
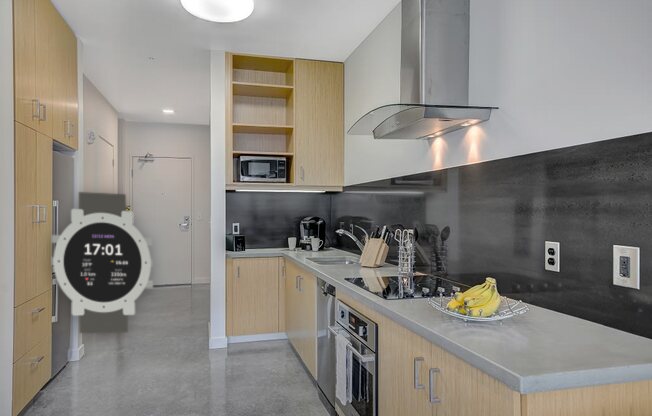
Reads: 17.01
